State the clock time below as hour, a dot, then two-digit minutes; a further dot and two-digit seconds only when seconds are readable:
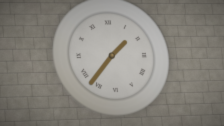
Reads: 1.37
